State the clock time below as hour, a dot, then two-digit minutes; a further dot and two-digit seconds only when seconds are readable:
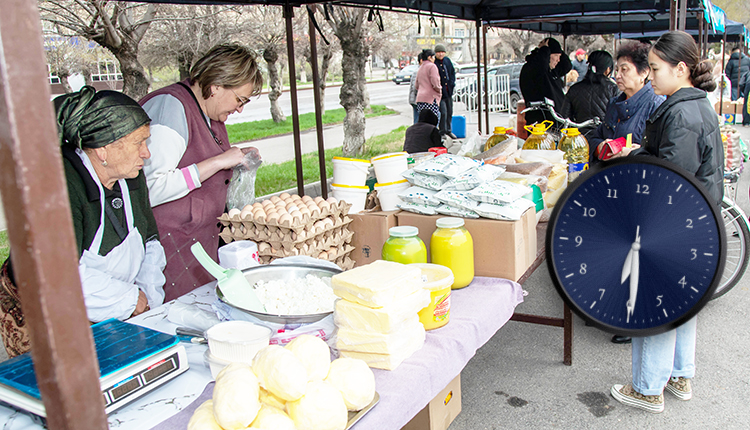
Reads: 6.29.30
